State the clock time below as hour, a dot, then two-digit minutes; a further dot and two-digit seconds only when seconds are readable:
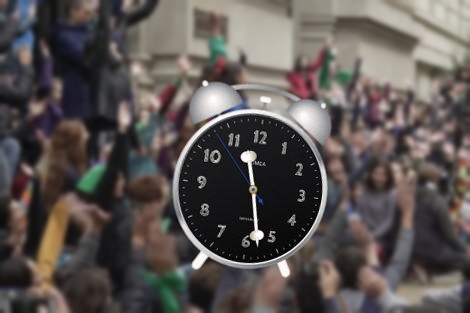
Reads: 11.27.53
